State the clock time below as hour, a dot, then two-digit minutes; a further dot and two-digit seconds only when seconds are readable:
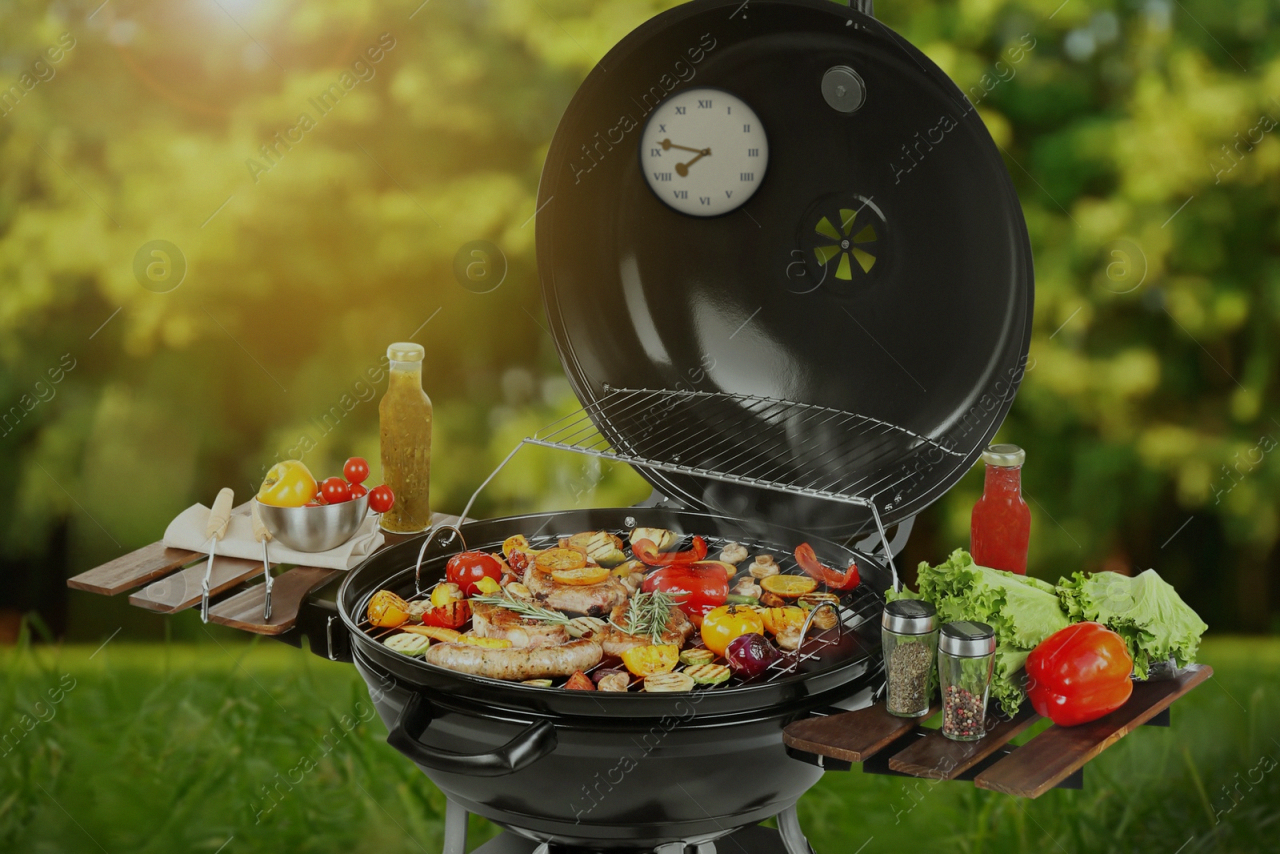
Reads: 7.47
